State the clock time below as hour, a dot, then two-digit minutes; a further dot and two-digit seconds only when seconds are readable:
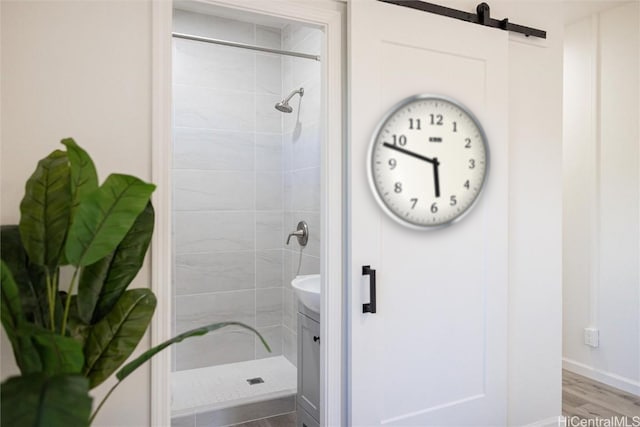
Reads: 5.48
